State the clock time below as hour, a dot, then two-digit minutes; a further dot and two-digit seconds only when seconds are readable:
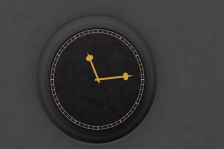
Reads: 11.14
